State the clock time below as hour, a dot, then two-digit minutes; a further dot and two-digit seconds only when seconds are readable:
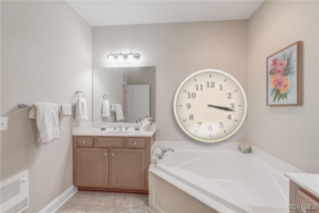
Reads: 3.17
